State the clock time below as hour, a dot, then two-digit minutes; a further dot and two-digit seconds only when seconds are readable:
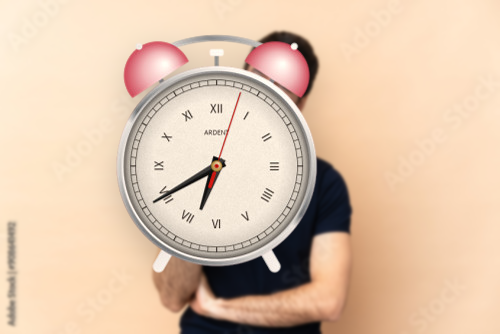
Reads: 6.40.03
